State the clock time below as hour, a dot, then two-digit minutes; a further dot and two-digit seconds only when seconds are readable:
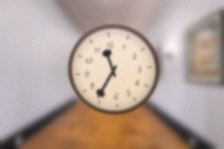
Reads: 11.36
